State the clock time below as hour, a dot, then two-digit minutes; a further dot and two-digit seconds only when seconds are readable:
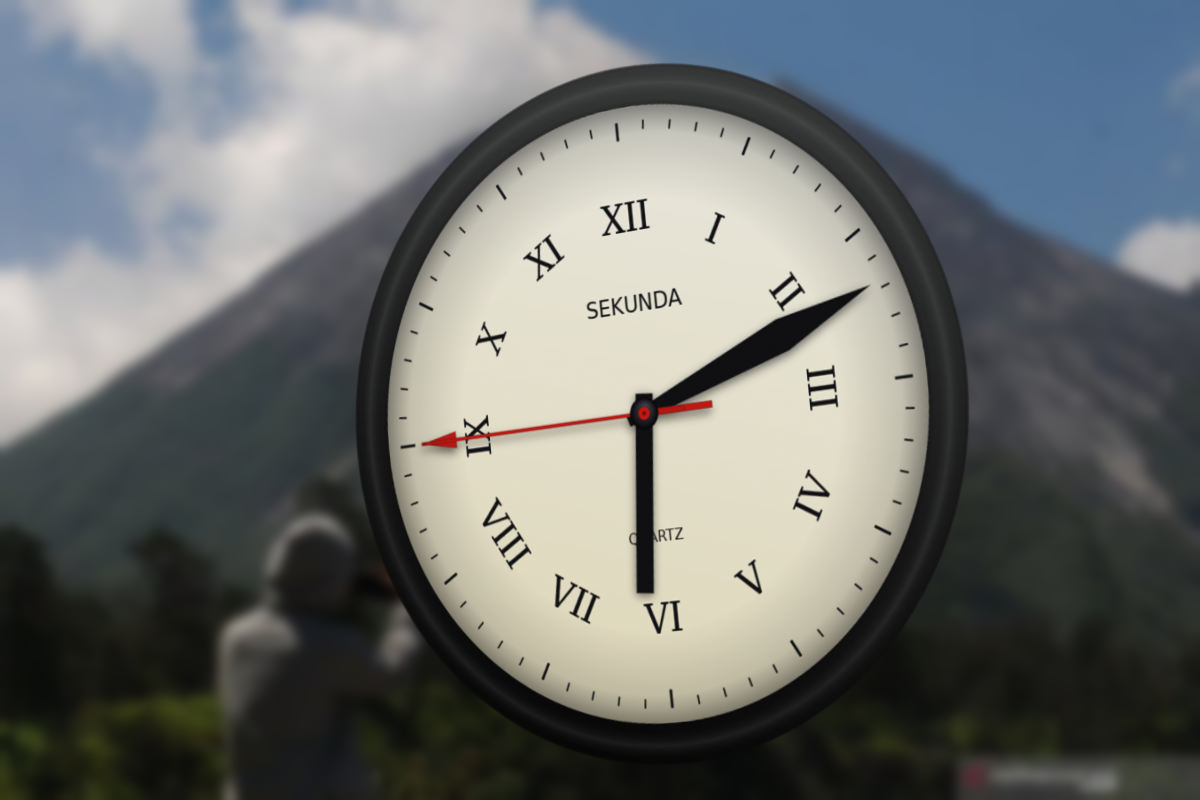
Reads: 6.11.45
